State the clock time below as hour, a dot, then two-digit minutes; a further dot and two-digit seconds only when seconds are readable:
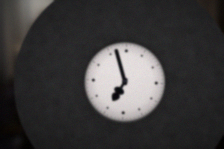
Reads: 6.57
